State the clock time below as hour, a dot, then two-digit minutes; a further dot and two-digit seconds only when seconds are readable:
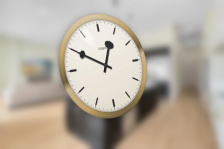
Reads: 12.50
